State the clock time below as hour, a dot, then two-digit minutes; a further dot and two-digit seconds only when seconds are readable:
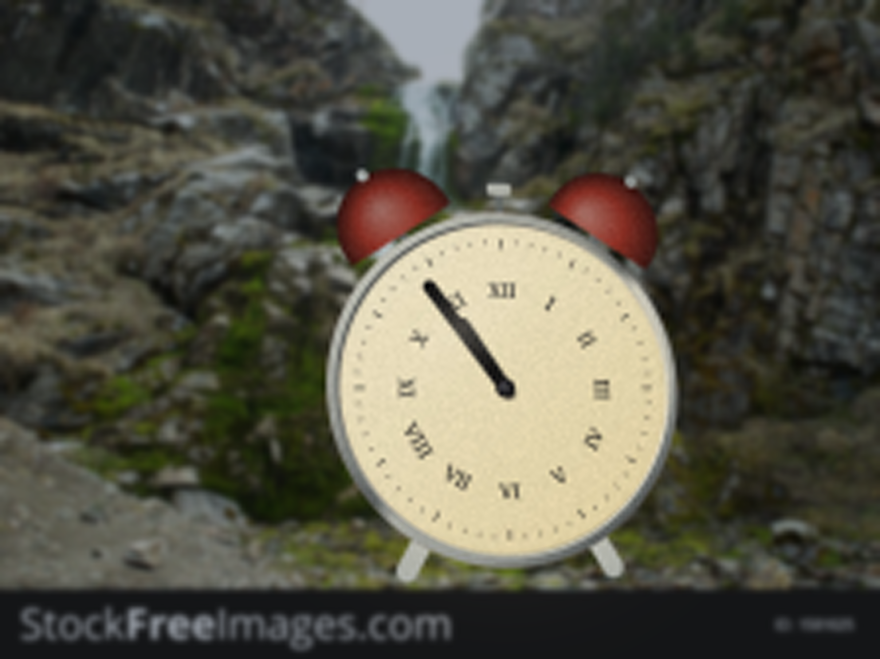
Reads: 10.54
